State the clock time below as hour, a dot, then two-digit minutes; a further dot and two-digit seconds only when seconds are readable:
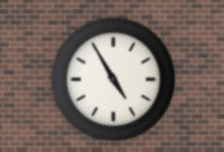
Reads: 4.55
